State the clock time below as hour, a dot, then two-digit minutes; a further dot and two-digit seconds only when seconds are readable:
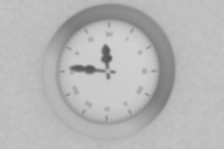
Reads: 11.46
